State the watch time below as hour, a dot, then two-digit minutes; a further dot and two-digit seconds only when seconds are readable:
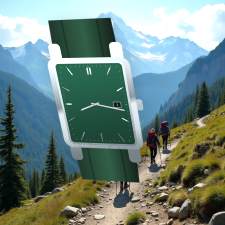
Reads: 8.17
